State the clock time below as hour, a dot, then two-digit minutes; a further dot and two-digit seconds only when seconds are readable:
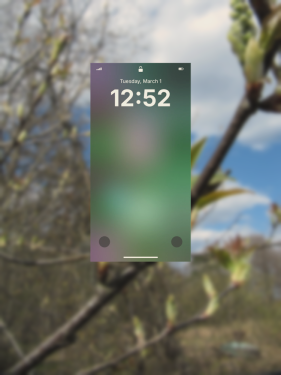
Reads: 12.52
